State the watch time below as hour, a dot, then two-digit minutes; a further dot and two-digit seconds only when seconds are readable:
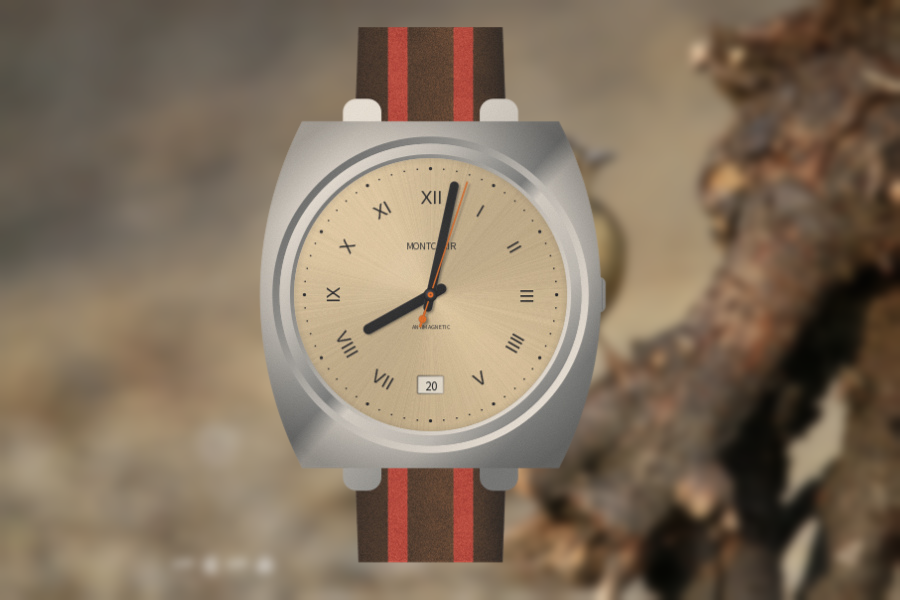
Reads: 8.02.03
